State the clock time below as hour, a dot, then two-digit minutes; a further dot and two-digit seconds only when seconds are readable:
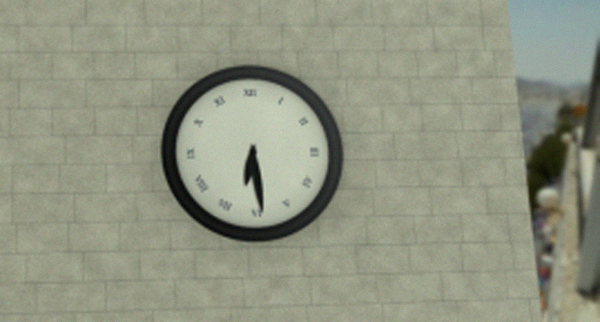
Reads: 6.29
